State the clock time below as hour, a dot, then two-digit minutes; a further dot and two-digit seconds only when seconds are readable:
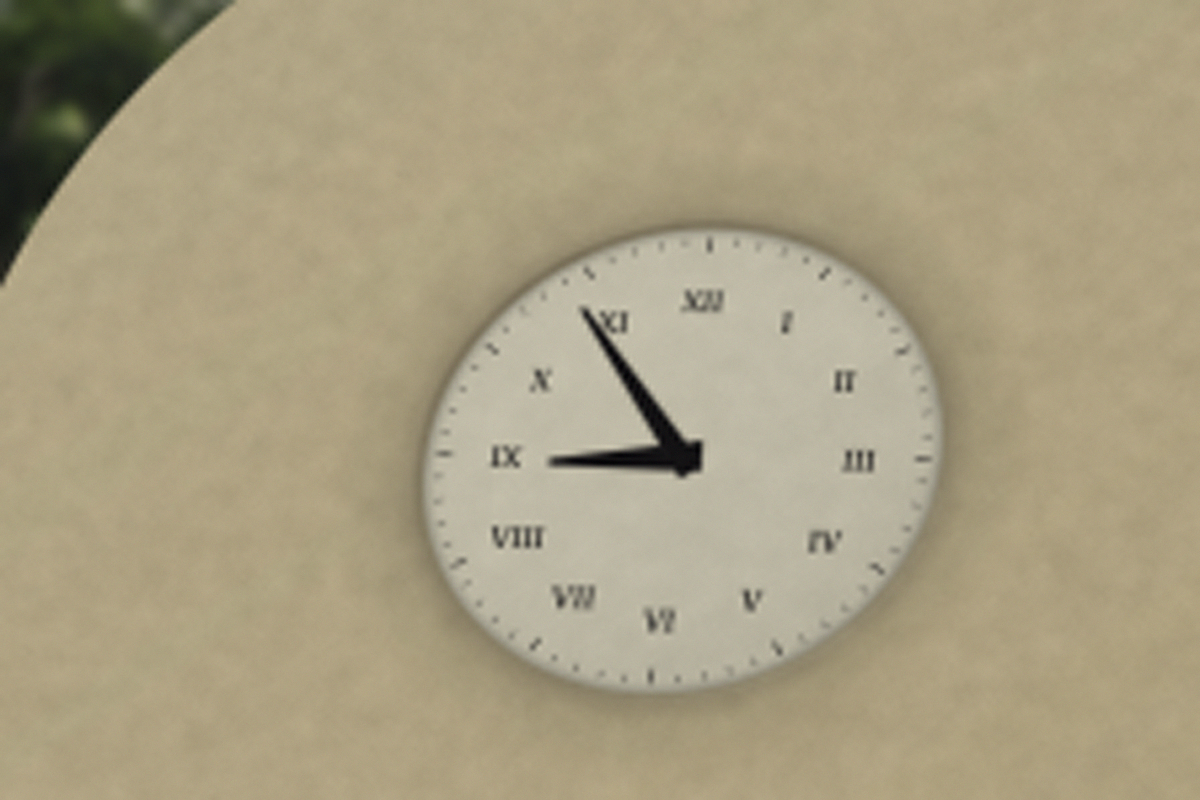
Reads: 8.54
